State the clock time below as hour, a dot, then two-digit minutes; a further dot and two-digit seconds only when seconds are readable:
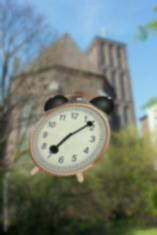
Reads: 7.08
